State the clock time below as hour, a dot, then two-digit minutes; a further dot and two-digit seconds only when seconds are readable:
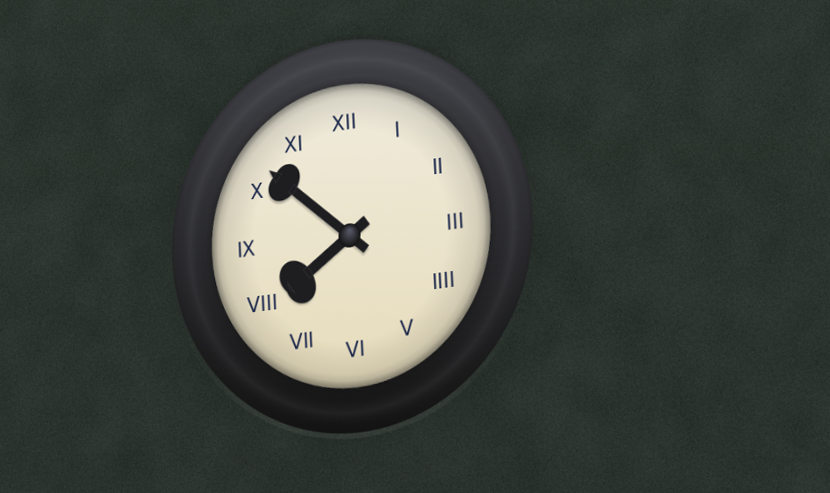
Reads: 7.52
